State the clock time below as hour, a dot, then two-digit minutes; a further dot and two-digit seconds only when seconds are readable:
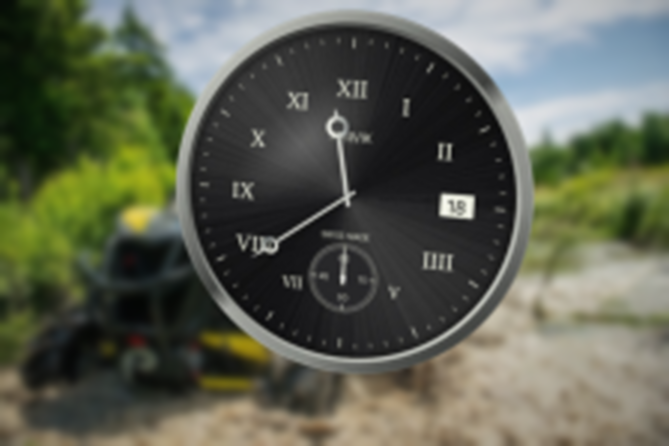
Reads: 11.39
